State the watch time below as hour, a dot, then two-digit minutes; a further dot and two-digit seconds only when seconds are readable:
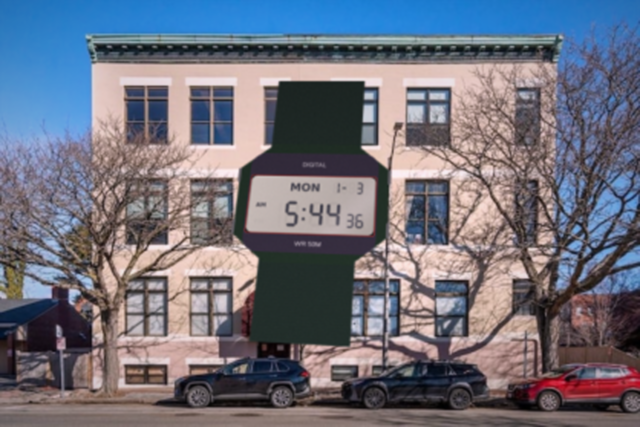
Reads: 5.44.36
